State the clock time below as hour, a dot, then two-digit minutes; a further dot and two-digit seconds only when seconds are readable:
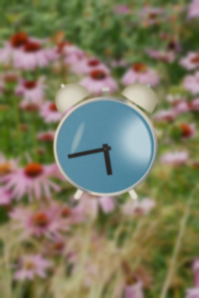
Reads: 5.43
